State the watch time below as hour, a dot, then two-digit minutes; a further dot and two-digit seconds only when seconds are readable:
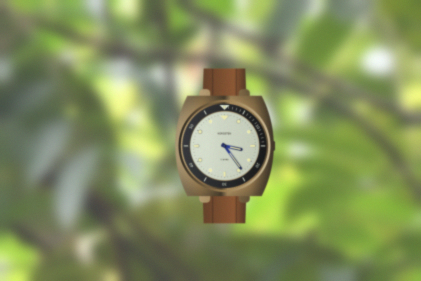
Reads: 3.24
